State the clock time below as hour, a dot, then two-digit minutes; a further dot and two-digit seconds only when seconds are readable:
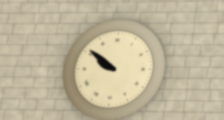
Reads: 9.51
